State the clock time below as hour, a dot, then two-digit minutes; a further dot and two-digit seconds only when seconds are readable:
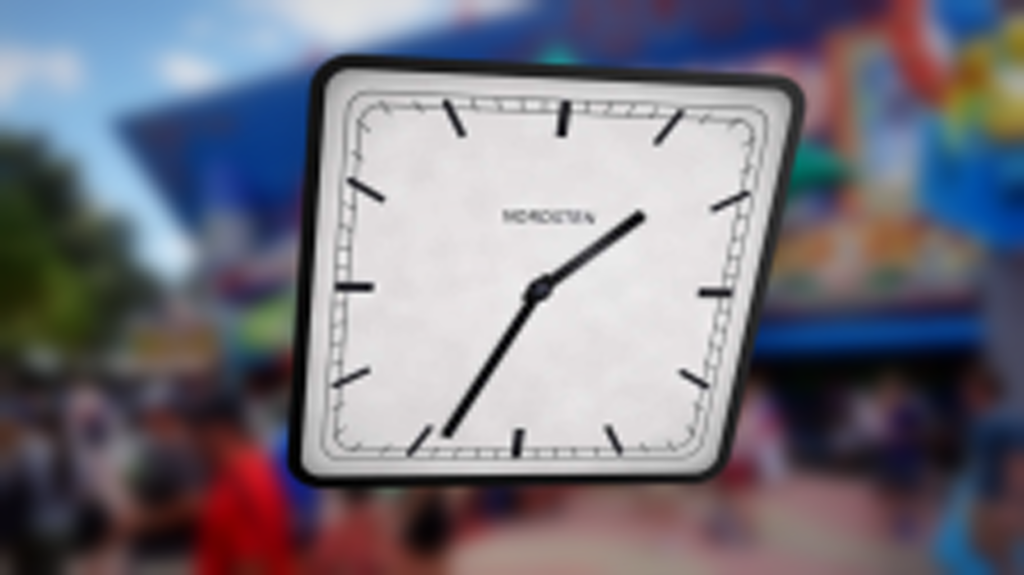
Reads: 1.34
